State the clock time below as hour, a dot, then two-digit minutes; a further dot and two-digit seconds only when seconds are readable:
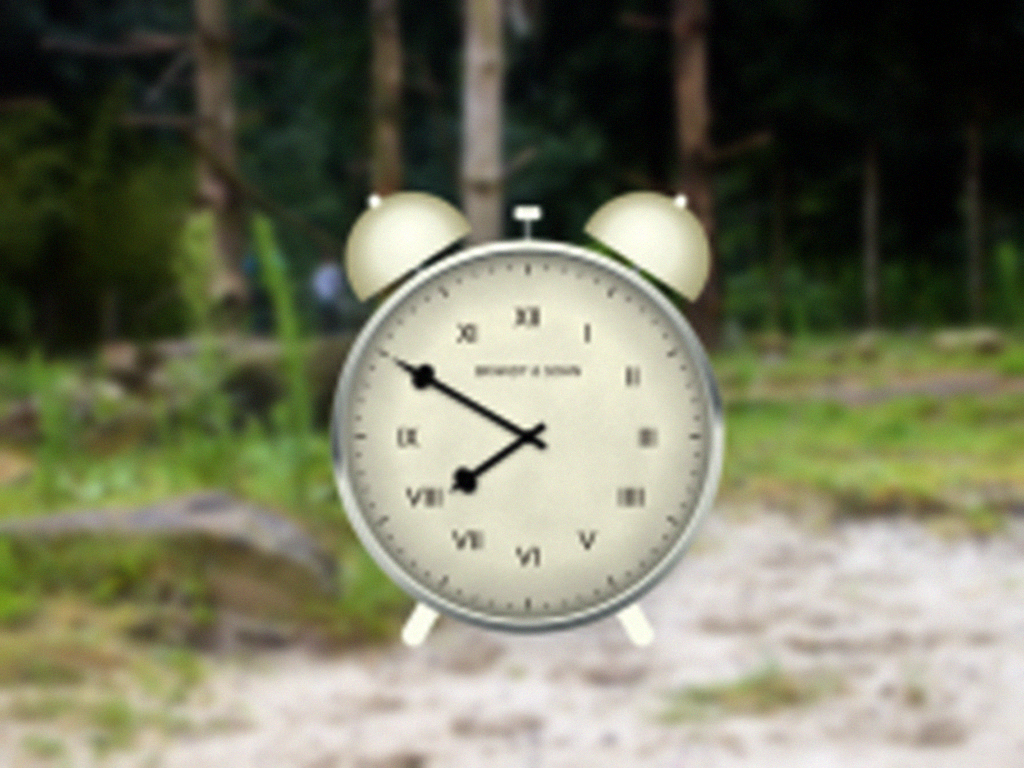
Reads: 7.50
